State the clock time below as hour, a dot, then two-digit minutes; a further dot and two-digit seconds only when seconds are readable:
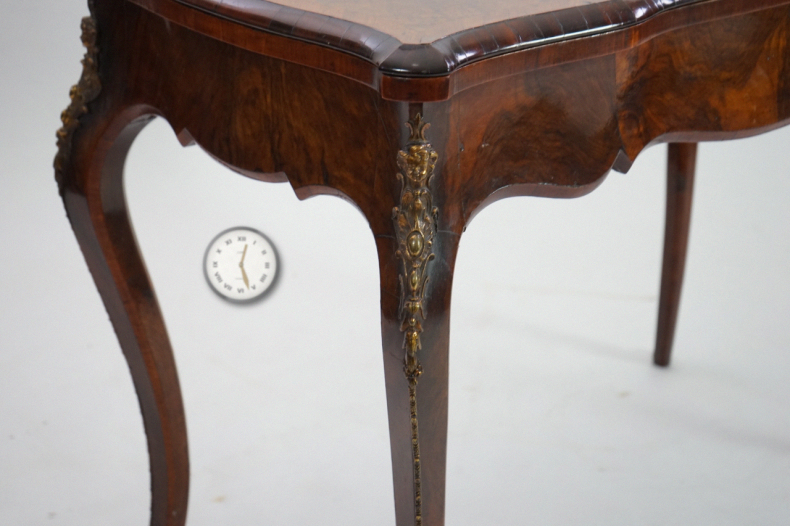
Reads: 12.27
